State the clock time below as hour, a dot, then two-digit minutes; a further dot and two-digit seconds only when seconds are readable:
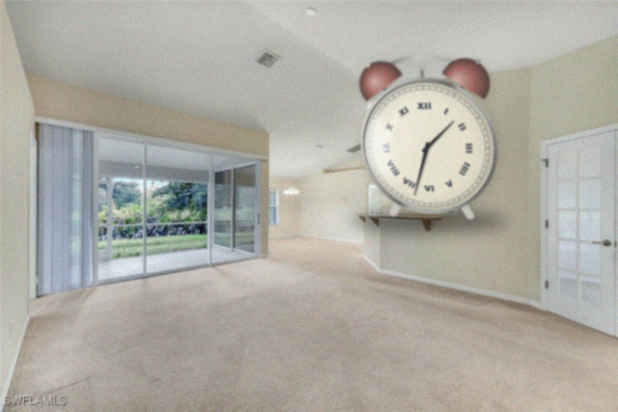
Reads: 1.33
